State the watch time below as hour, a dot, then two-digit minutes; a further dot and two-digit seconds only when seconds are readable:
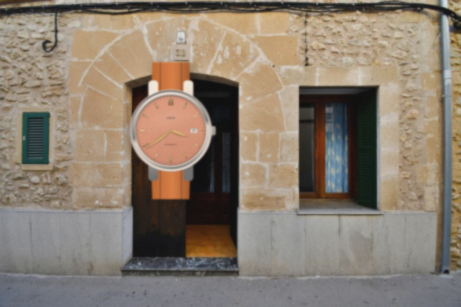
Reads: 3.39
